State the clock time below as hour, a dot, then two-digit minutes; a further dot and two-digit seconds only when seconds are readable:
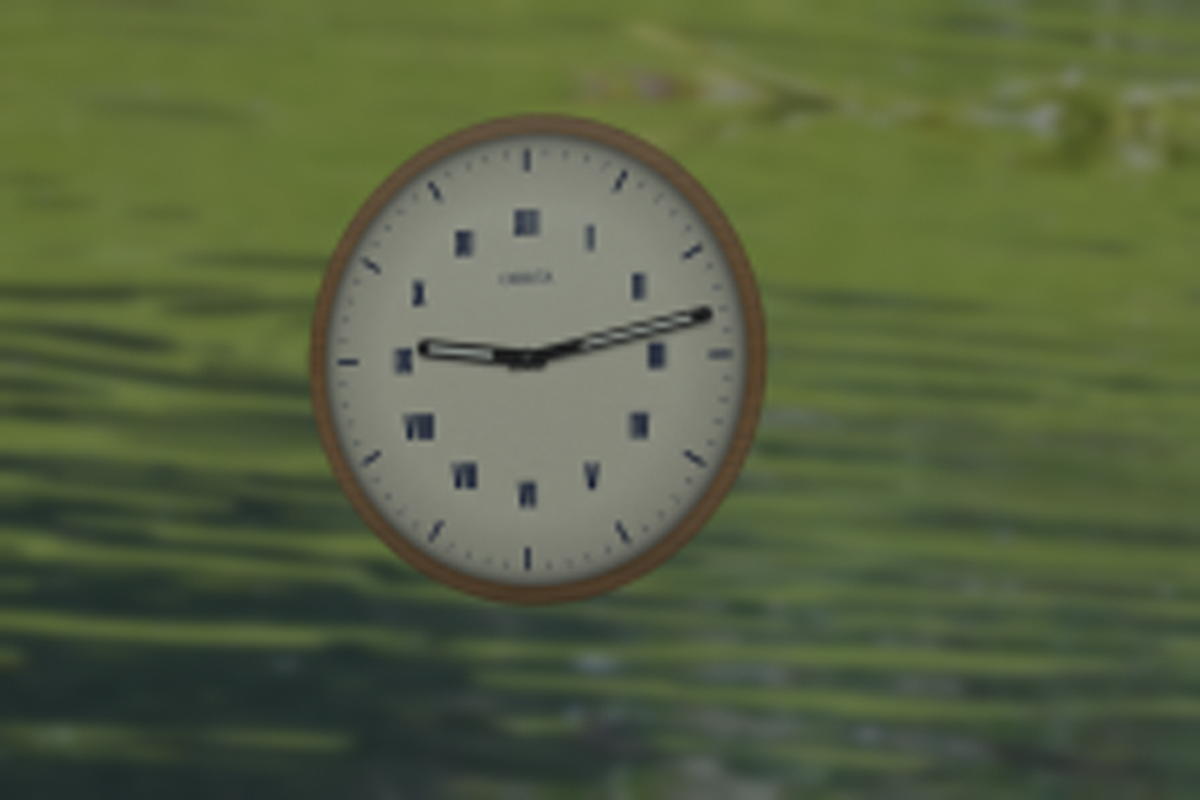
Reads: 9.13
